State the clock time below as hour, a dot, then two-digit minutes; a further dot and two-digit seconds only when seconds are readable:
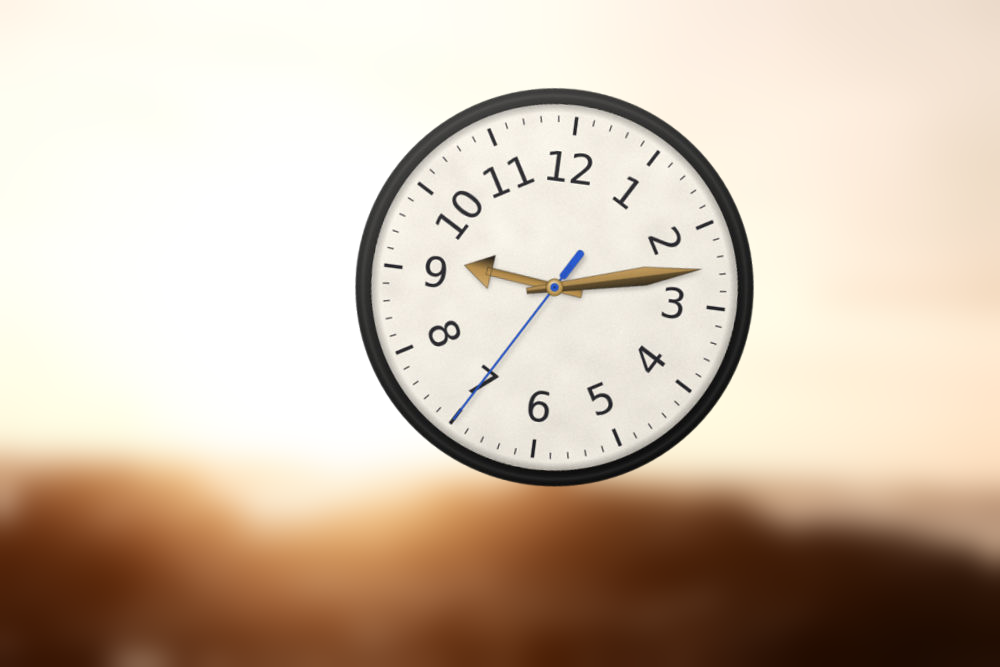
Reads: 9.12.35
